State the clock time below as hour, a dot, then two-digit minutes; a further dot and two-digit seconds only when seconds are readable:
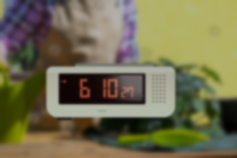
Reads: 6.10
